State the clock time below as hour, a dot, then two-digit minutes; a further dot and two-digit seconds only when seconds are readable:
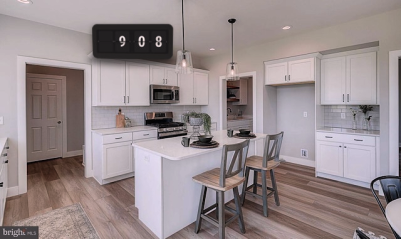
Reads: 9.08
